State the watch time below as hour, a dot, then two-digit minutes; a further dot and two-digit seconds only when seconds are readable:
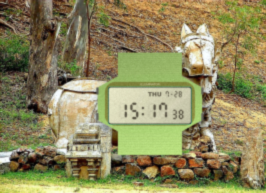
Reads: 15.17.38
